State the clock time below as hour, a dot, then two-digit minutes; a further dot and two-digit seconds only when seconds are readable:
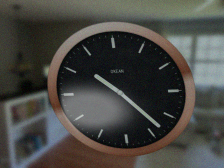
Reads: 10.23
